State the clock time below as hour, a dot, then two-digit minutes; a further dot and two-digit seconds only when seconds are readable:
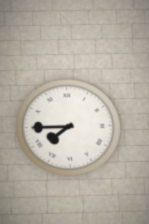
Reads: 7.45
